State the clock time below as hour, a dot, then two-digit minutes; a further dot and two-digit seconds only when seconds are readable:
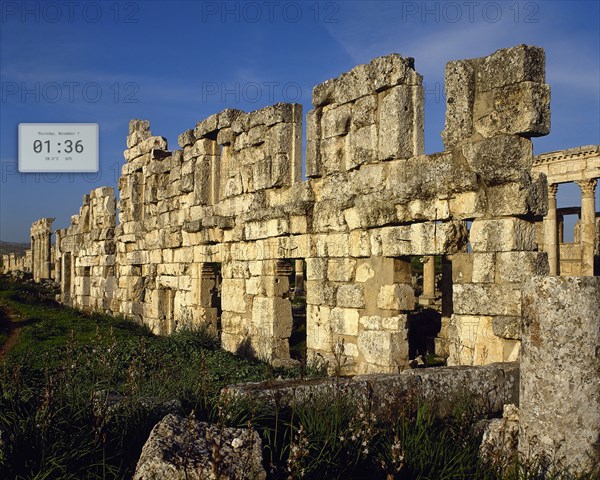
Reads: 1.36
